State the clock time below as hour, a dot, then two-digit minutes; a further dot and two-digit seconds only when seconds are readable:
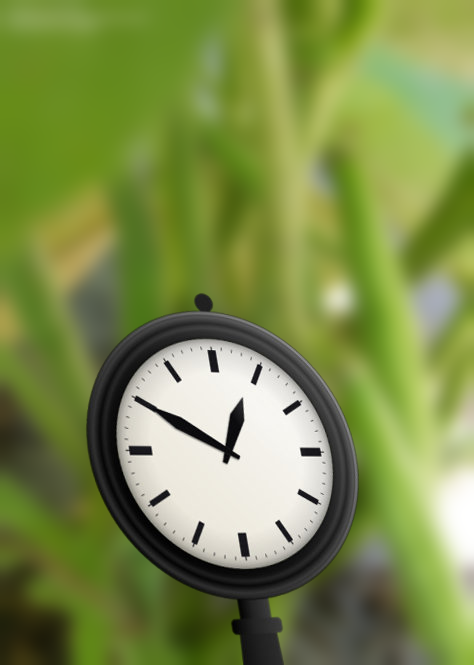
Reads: 12.50
